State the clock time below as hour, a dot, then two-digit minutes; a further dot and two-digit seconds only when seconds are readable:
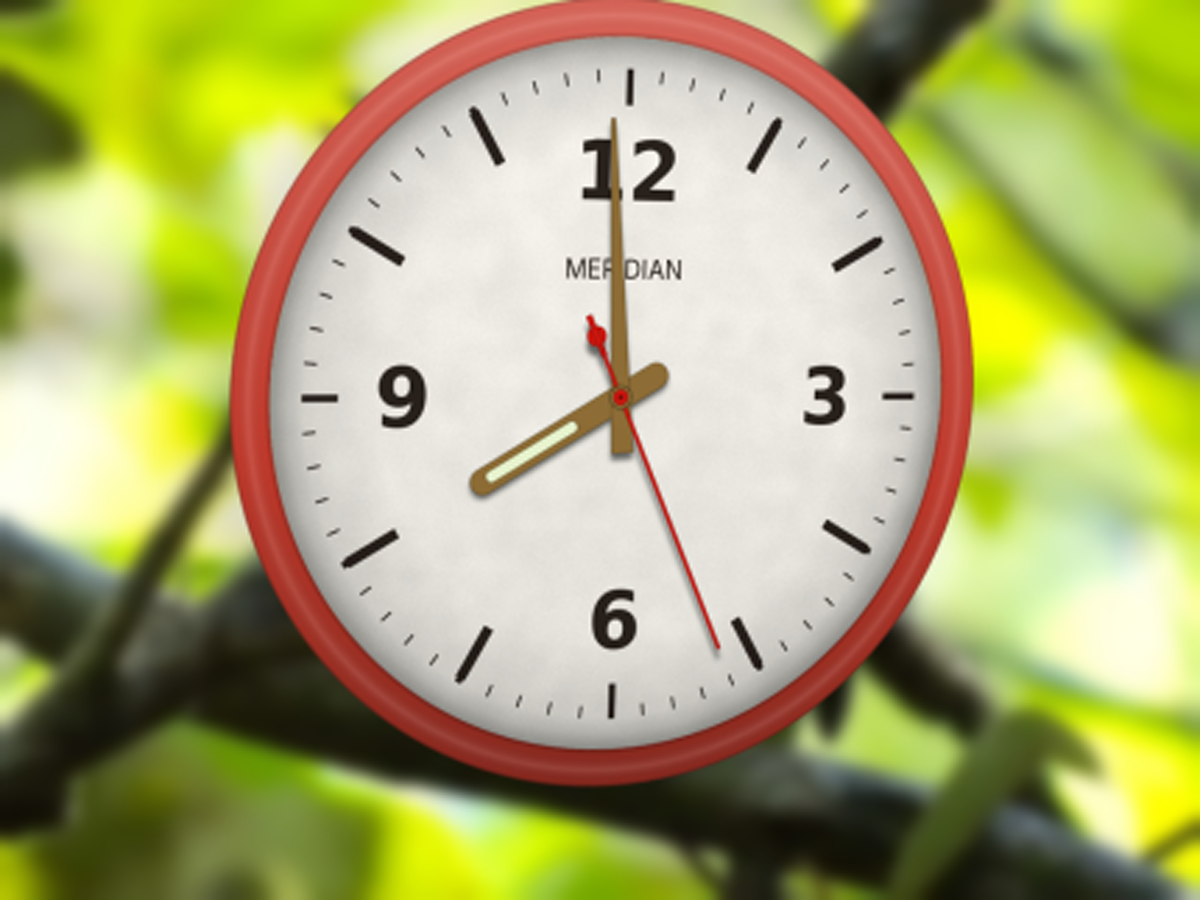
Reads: 7.59.26
